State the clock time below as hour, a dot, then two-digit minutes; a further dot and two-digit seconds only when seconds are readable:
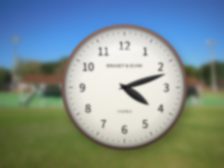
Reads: 4.12
